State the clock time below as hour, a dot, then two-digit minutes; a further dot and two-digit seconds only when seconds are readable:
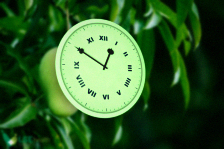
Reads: 12.50
